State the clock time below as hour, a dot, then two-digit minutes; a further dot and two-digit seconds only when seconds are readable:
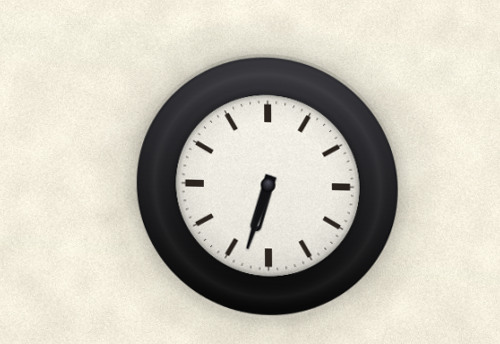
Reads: 6.33
